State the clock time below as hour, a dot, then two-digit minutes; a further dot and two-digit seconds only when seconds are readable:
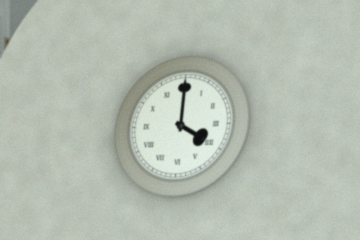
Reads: 4.00
